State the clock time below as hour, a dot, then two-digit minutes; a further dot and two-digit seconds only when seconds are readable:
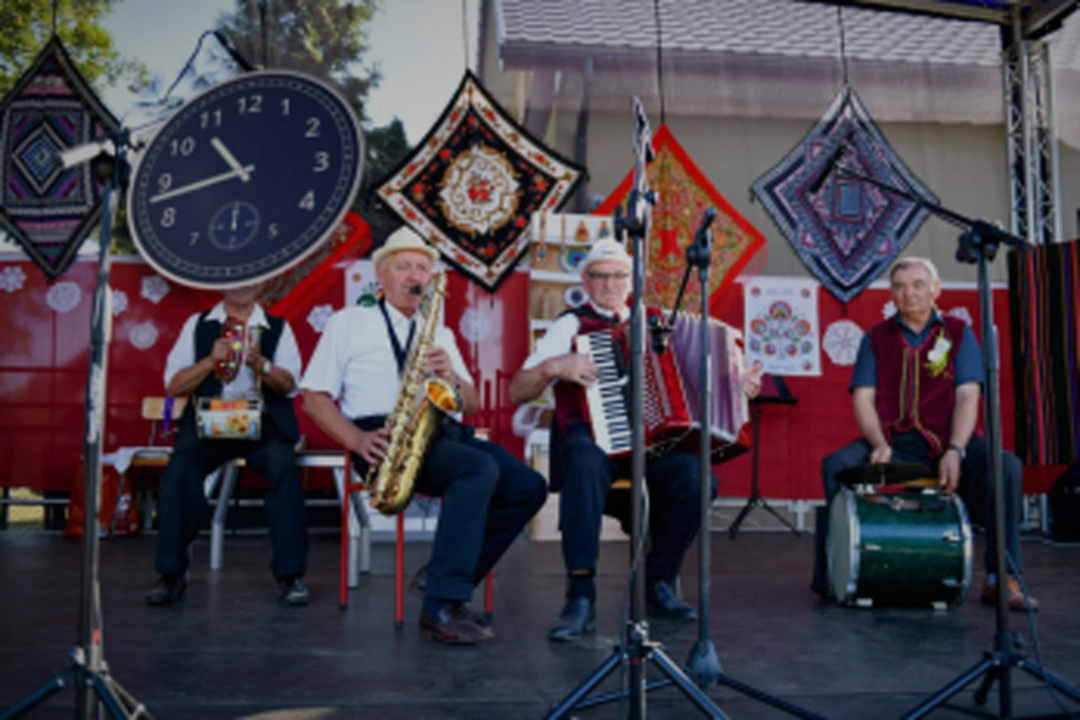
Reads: 10.43
